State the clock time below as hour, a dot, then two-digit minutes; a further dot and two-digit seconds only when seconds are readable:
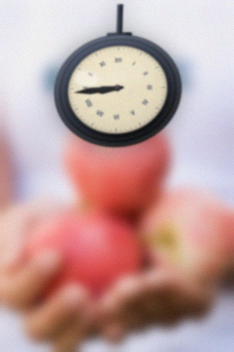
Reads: 8.44
